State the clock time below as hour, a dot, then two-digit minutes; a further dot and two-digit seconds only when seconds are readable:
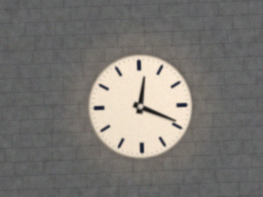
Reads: 12.19
